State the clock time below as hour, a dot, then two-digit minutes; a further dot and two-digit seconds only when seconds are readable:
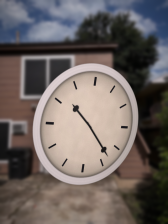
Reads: 10.23
